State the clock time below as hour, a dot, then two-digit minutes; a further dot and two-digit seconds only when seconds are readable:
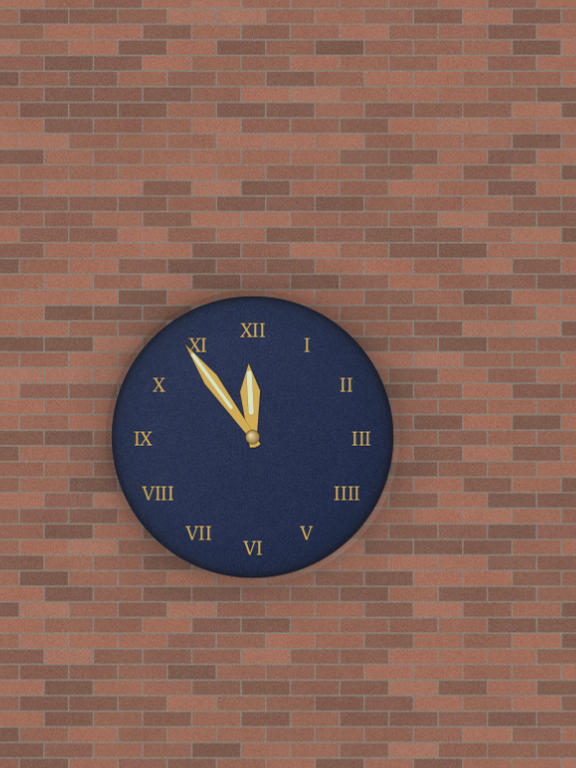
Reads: 11.54
